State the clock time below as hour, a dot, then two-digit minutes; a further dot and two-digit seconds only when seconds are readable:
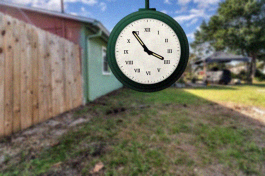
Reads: 3.54
